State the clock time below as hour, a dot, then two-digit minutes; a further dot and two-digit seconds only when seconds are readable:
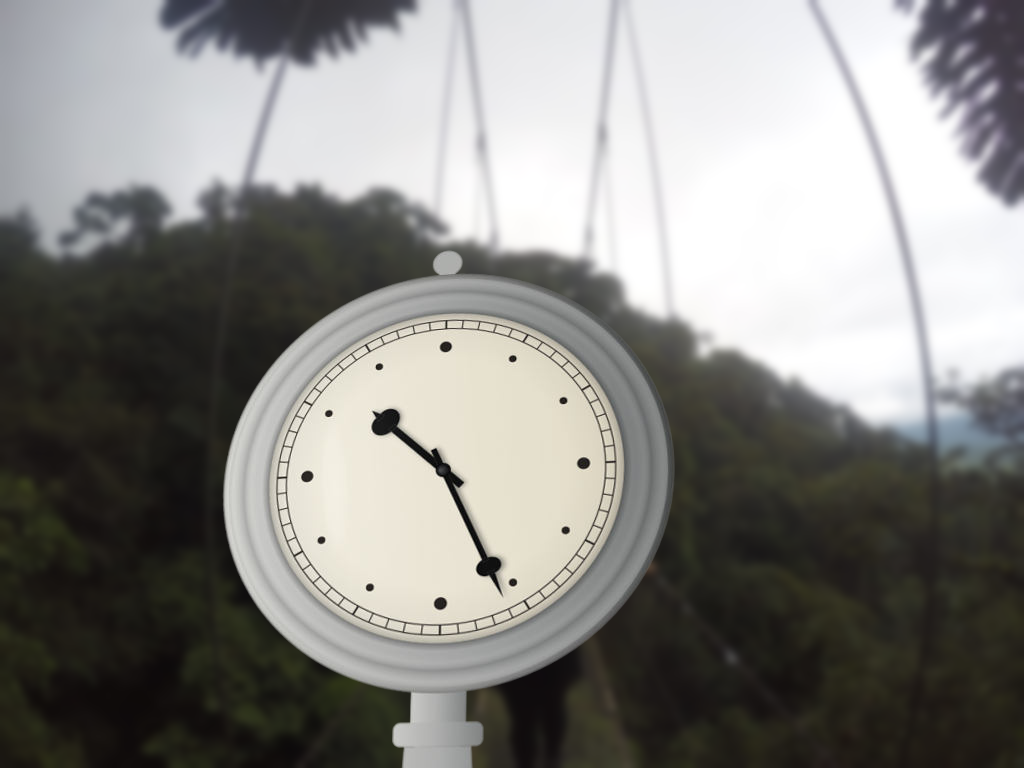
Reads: 10.26
